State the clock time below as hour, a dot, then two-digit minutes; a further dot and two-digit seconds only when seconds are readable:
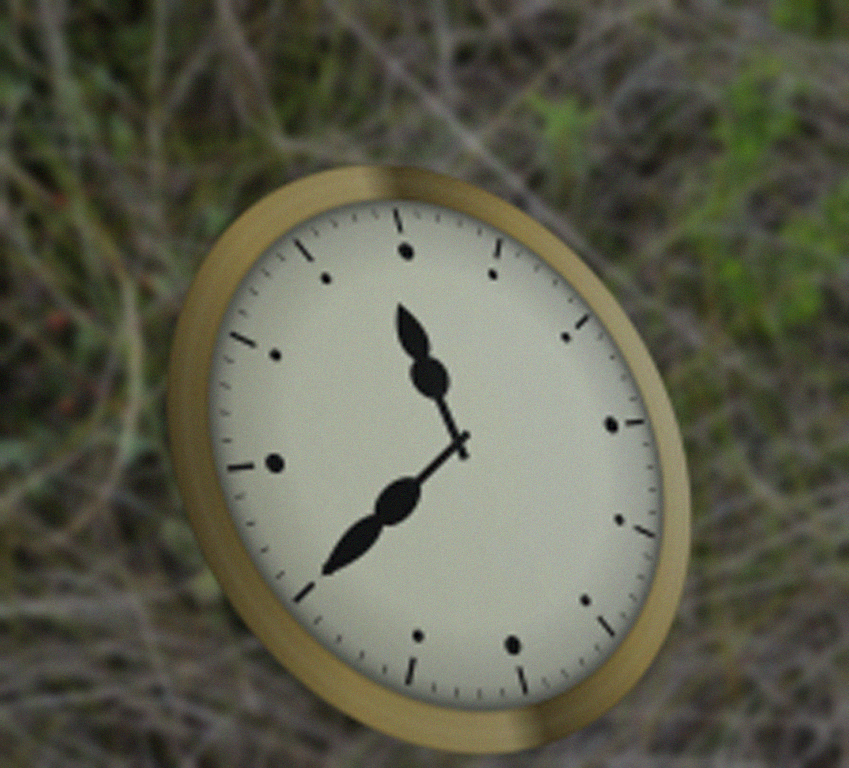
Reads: 11.40
